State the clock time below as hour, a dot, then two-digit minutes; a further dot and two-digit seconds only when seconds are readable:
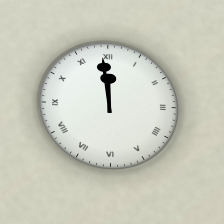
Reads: 11.59
